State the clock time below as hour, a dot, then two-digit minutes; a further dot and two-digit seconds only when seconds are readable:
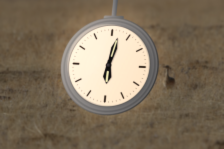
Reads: 6.02
